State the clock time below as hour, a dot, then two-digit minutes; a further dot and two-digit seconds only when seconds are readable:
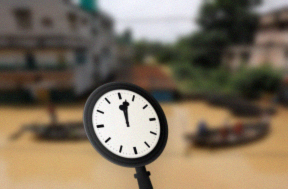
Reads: 12.02
